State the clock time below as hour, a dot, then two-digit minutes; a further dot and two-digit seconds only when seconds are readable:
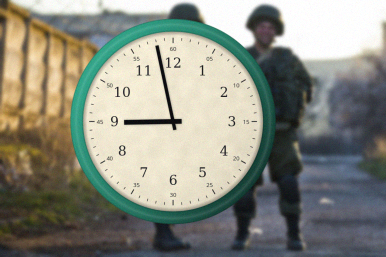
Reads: 8.58
